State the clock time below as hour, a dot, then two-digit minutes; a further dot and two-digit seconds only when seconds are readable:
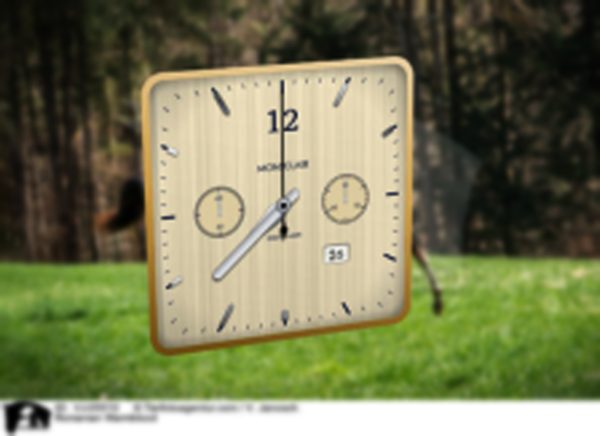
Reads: 7.38
